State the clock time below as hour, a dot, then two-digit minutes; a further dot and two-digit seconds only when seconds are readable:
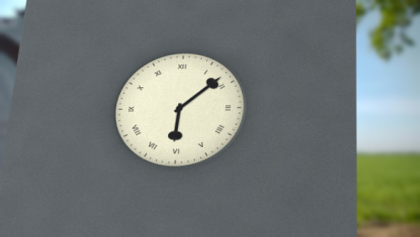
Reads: 6.08
